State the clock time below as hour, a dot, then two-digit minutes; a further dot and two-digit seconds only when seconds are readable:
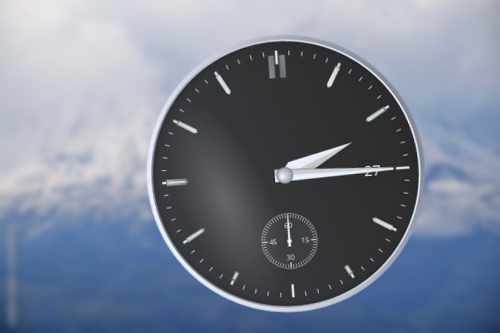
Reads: 2.15
